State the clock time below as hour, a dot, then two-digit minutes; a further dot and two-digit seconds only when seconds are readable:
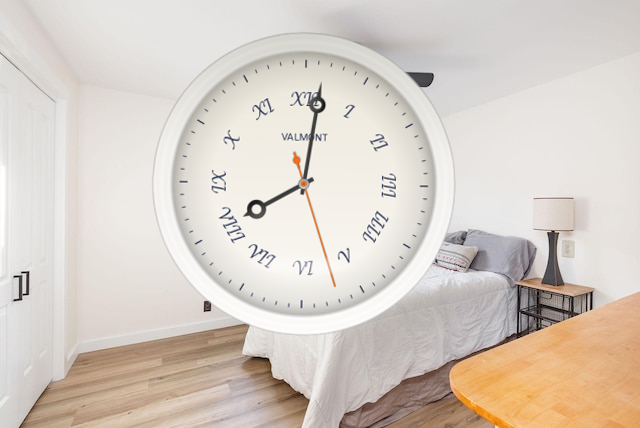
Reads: 8.01.27
